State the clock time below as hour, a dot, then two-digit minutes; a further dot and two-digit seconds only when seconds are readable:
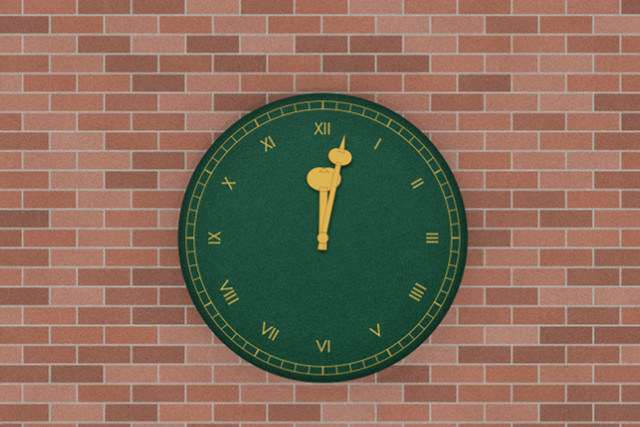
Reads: 12.02
